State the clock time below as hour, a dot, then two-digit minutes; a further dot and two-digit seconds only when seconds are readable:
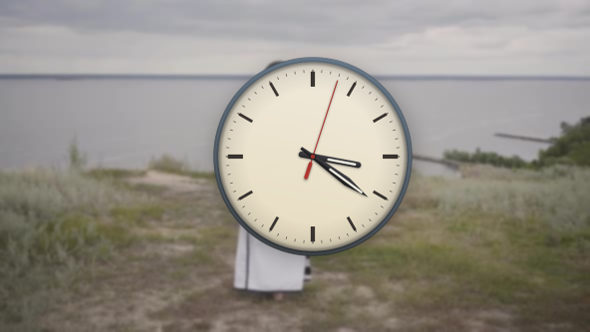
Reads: 3.21.03
